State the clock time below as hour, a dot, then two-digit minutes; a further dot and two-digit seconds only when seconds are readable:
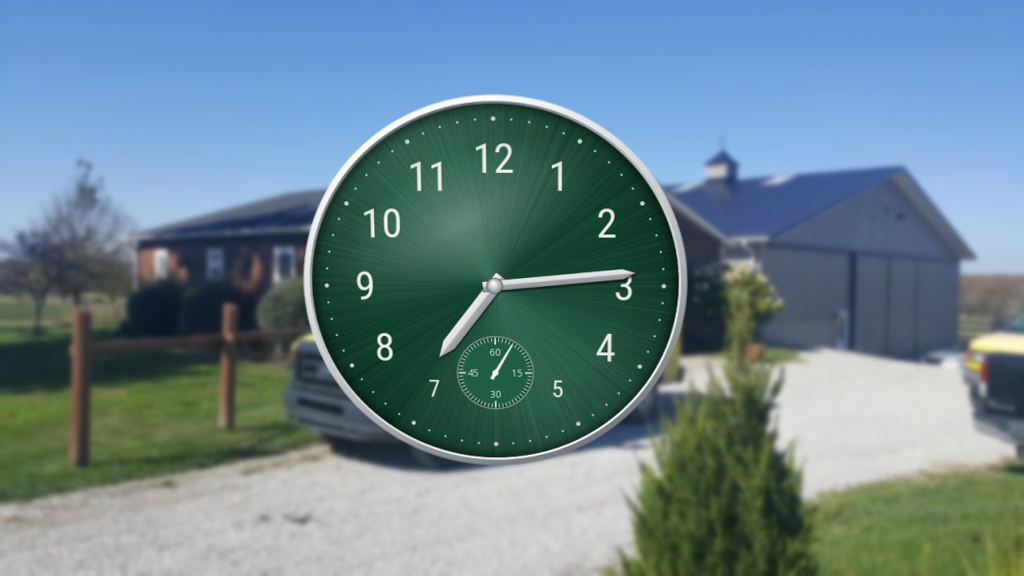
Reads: 7.14.05
